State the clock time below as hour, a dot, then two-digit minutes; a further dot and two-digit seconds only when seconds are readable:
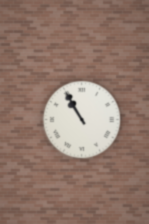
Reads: 10.55
